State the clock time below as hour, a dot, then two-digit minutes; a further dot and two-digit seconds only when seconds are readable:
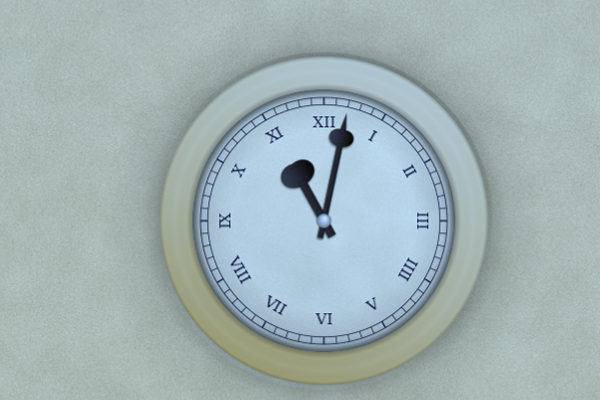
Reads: 11.02
